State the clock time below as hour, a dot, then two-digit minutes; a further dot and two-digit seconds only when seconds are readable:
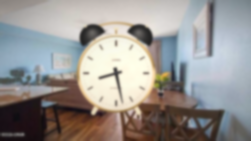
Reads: 8.28
